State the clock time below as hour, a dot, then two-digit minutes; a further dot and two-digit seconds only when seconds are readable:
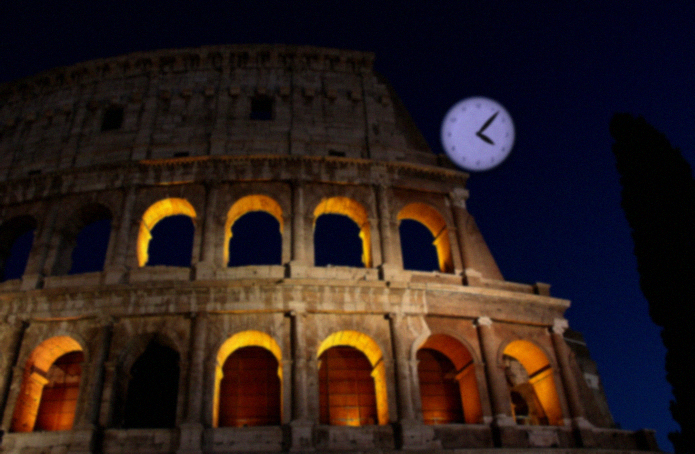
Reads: 4.07
